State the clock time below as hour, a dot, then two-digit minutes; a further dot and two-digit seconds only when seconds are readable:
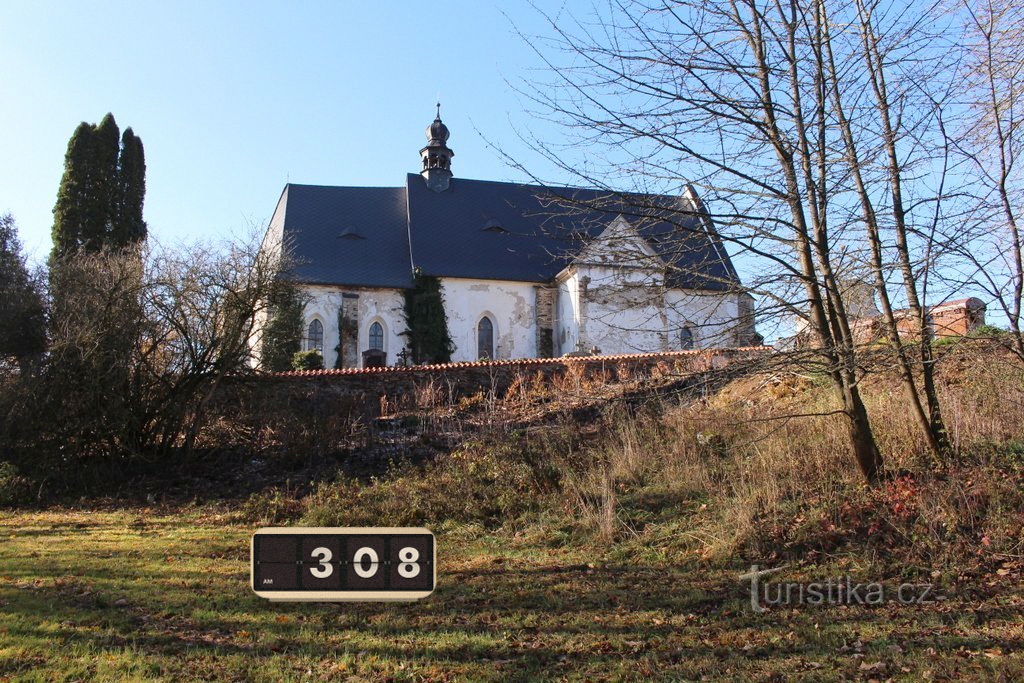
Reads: 3.08
